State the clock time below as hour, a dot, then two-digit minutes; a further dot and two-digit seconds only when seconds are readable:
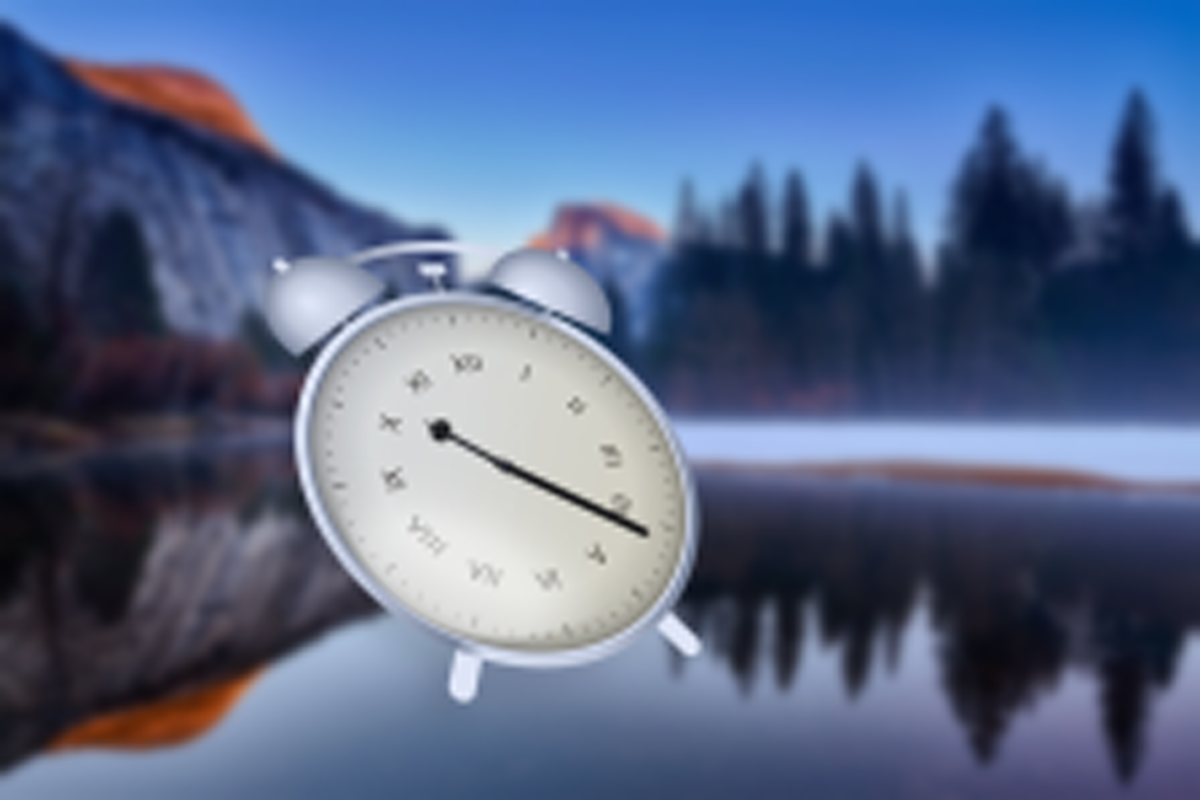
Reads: 10.21
